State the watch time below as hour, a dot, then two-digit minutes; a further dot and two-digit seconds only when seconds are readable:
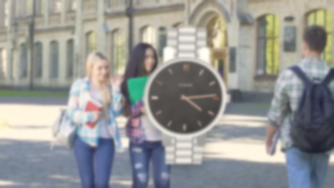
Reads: 4.14
